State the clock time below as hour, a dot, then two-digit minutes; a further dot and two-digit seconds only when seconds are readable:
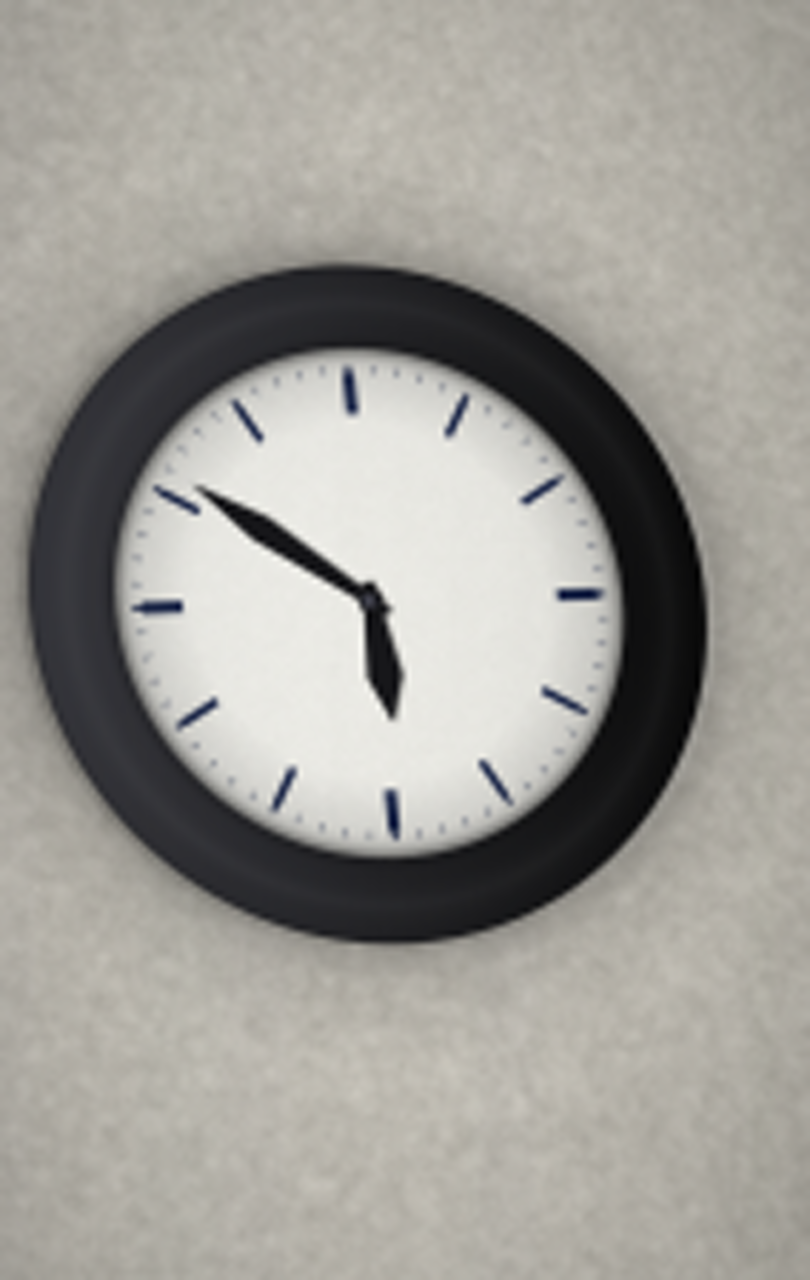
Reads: 5.51
